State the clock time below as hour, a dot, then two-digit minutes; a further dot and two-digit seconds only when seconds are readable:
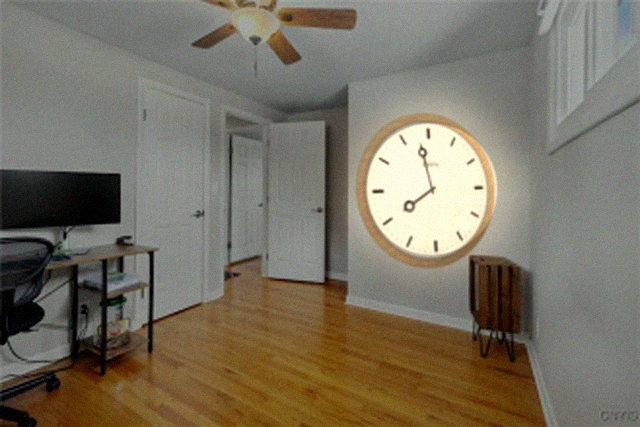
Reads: 7.58
